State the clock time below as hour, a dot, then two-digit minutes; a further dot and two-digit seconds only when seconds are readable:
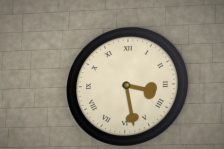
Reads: 3.28
